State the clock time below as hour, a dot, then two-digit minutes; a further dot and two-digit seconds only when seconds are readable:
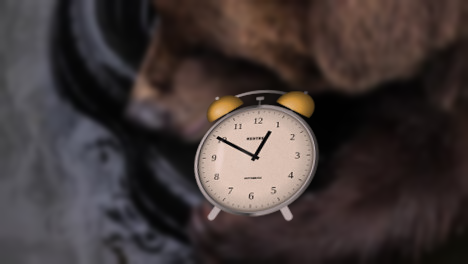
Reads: 12.50
